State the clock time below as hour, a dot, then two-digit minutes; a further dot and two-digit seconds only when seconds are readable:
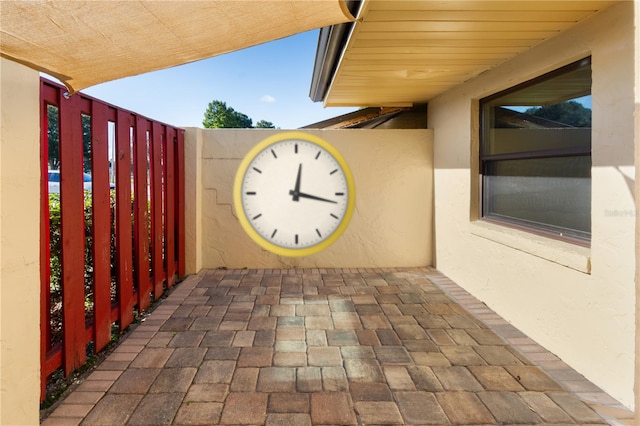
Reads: 12.17
